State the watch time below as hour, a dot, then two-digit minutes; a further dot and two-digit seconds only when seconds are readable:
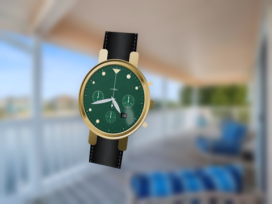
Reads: 4.42
